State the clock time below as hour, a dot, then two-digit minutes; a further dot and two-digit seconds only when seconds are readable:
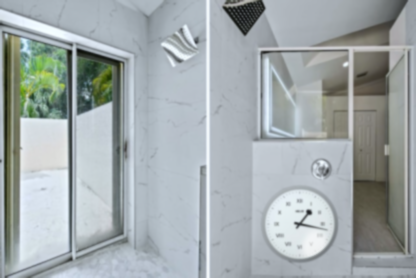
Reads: 1.17
